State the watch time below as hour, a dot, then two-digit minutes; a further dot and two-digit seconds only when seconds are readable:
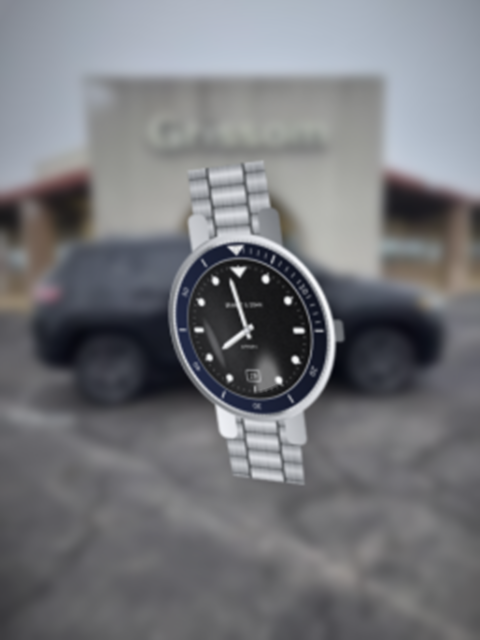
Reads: 7.58
